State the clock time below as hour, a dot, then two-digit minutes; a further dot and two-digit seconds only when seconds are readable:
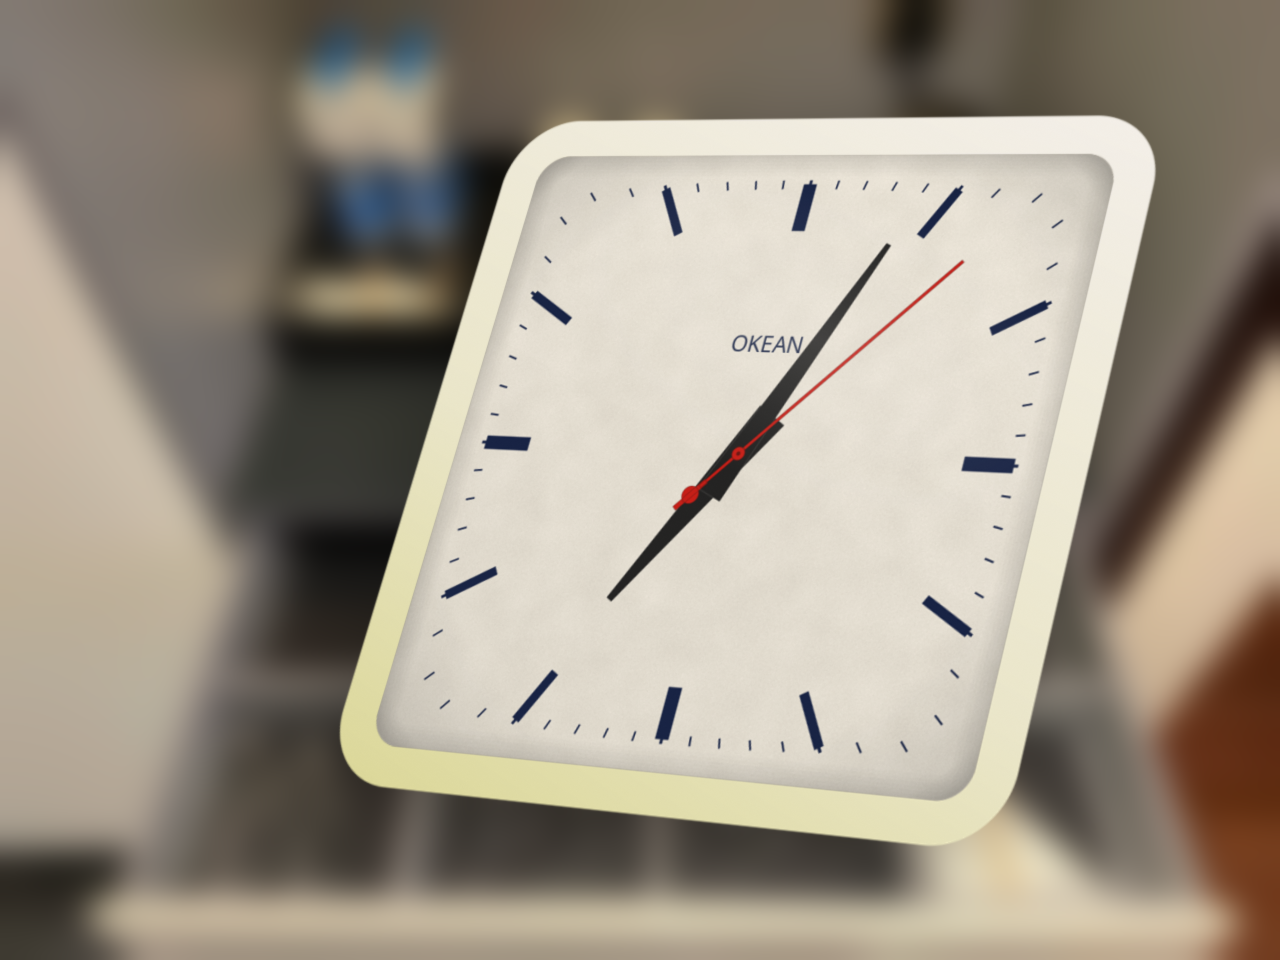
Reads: 7.04.07
